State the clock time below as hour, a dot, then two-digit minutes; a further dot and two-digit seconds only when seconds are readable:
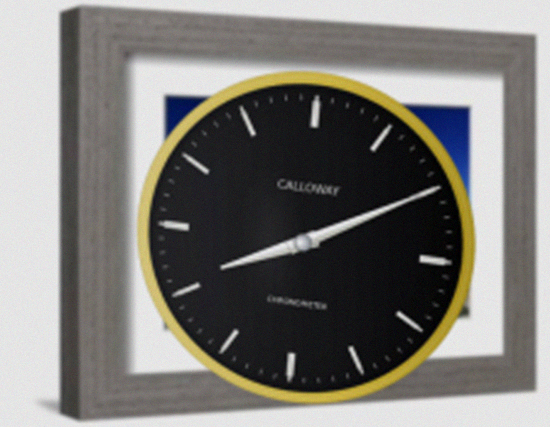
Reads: 8.10
